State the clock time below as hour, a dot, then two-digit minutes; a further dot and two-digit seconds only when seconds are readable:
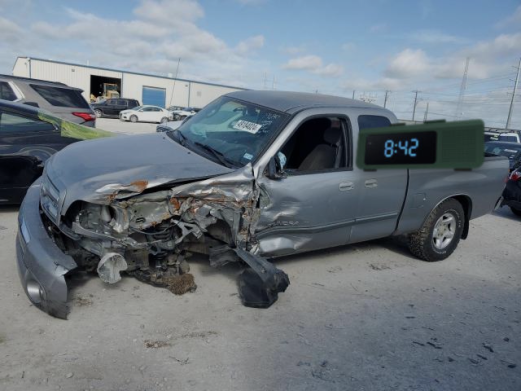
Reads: 8.42
